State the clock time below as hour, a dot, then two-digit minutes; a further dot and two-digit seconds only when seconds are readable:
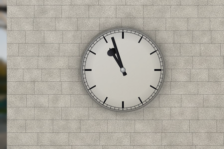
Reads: 10.57
